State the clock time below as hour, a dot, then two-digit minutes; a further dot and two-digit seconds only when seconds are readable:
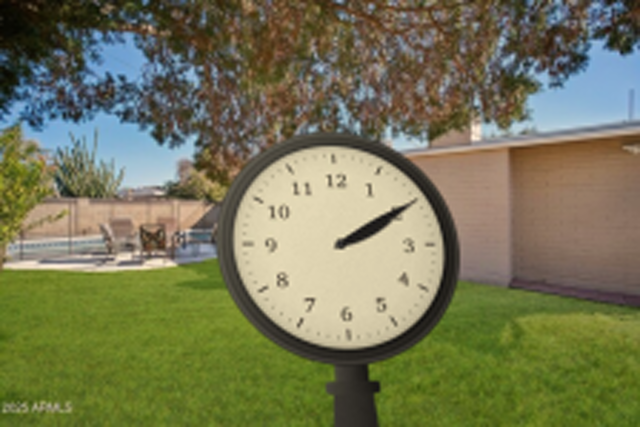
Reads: 2.10
